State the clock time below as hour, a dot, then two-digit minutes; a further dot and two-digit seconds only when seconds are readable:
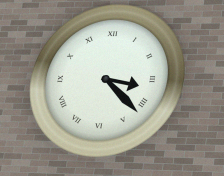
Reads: 3.22
